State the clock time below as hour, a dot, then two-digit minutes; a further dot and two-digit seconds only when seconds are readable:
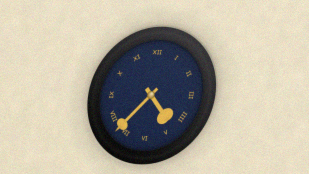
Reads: 4.37
